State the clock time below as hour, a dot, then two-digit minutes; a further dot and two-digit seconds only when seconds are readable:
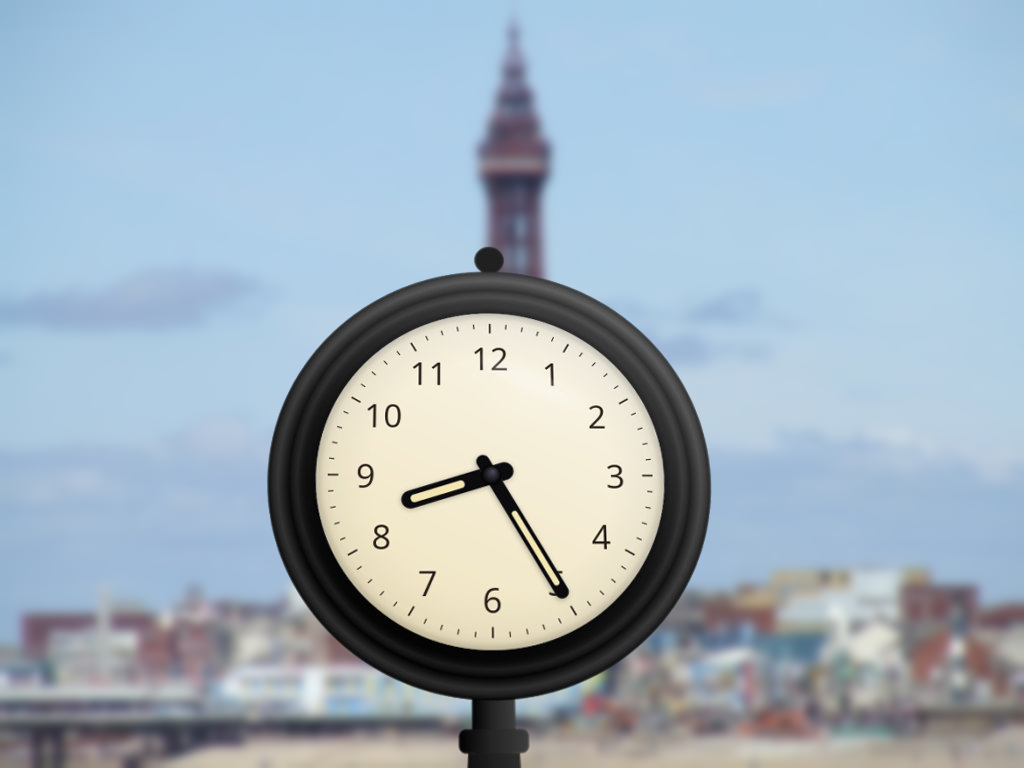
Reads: 8.25
